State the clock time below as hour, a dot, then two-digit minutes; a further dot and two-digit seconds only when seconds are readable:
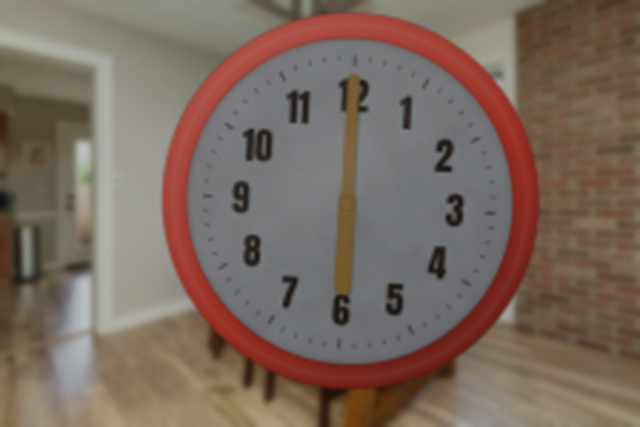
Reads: 6.00
